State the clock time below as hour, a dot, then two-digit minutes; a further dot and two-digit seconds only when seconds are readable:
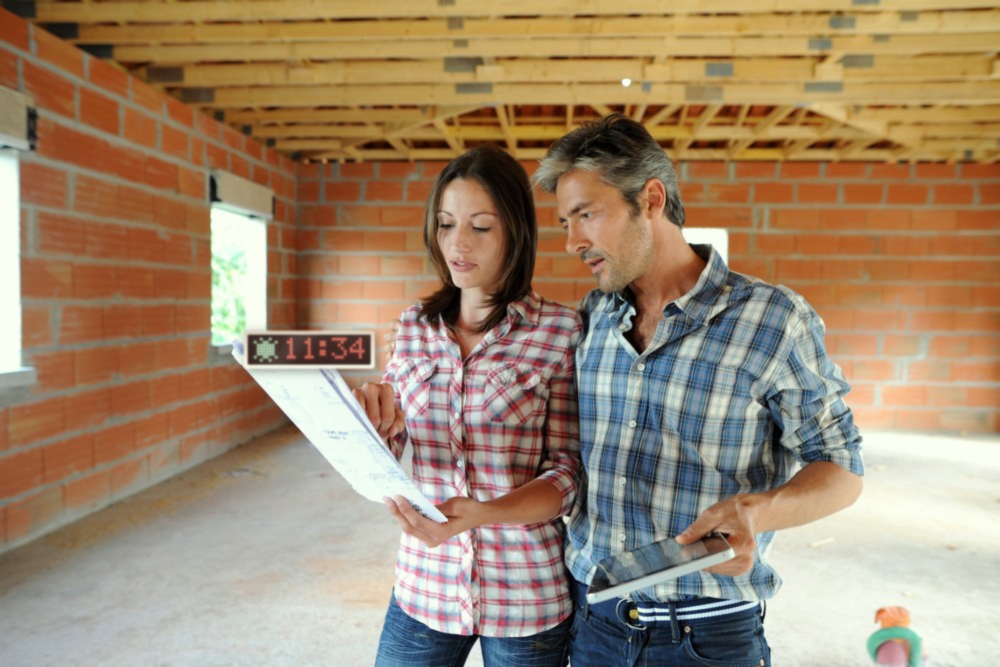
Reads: 11.34
